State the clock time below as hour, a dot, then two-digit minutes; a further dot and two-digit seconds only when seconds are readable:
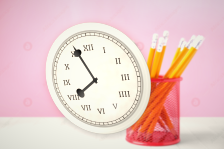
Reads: 7.56
